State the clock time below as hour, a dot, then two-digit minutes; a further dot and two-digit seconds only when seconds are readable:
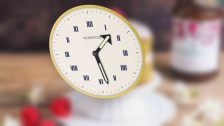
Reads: 1.28
